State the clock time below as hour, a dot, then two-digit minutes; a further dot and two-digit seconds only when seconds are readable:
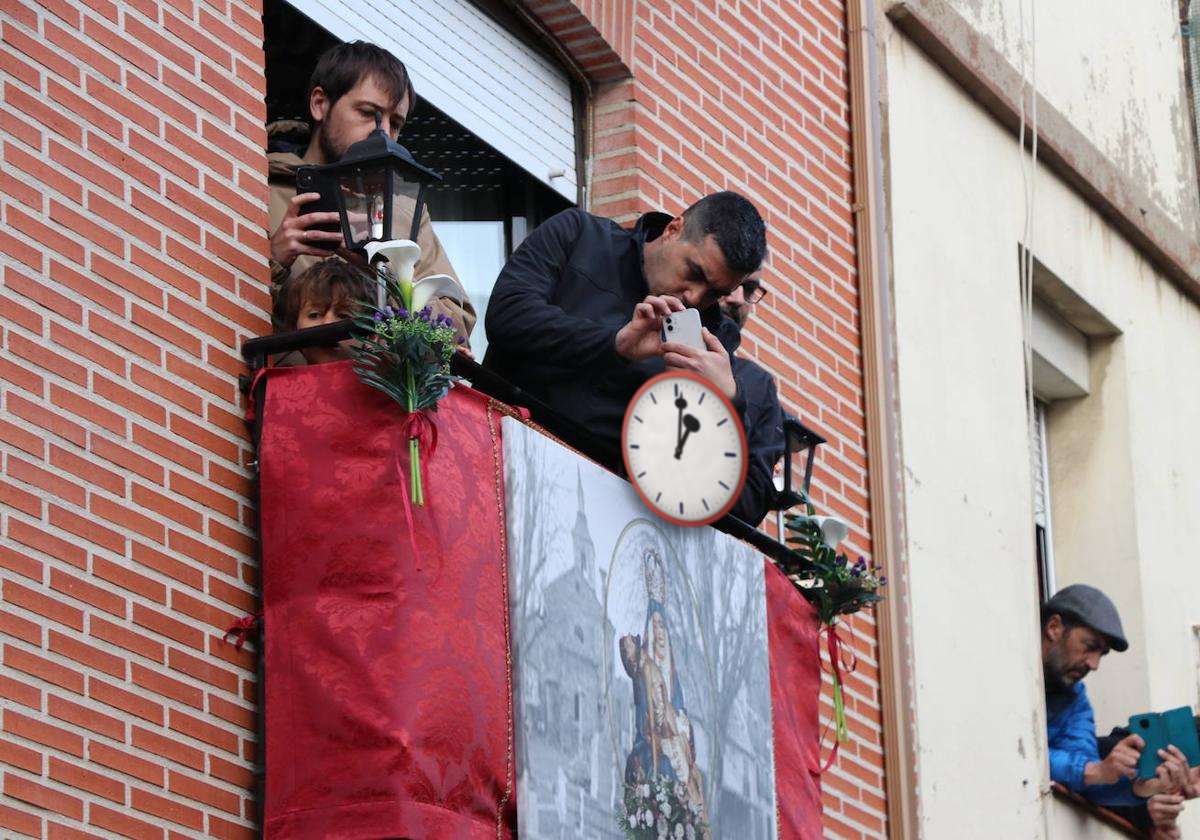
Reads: 1.01
